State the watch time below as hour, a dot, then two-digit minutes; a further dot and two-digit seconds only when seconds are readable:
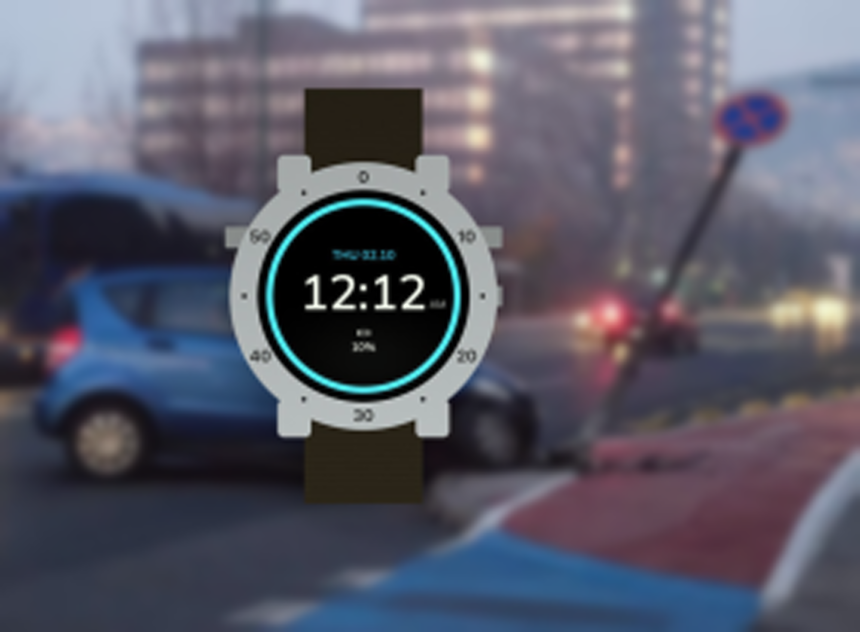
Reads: 12.12
